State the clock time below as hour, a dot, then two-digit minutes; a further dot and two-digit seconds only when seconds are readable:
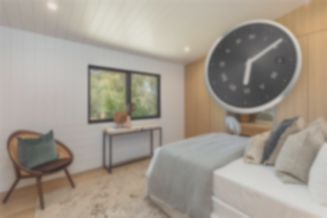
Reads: 6.09
